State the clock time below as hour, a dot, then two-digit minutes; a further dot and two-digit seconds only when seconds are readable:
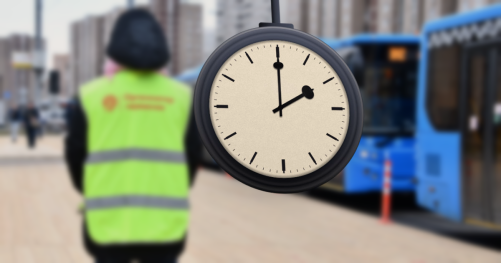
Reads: 2.00
